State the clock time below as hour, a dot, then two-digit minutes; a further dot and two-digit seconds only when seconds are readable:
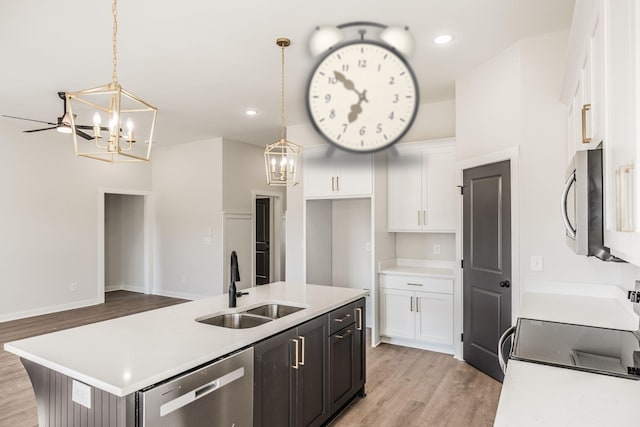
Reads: 6.52
